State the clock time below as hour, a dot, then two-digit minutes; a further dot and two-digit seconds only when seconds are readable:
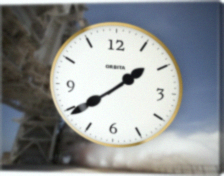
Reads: 1.39
